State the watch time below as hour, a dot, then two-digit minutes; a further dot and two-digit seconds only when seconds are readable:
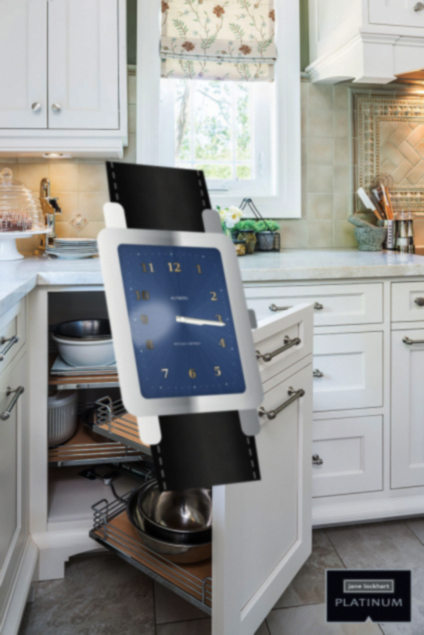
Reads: 3.16
